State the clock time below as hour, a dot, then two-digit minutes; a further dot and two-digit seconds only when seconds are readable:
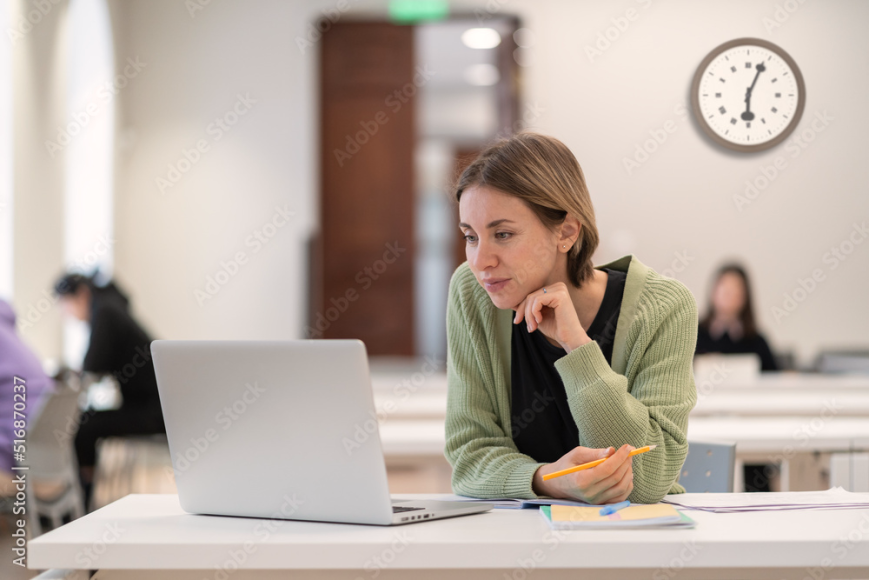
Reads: 6.04
